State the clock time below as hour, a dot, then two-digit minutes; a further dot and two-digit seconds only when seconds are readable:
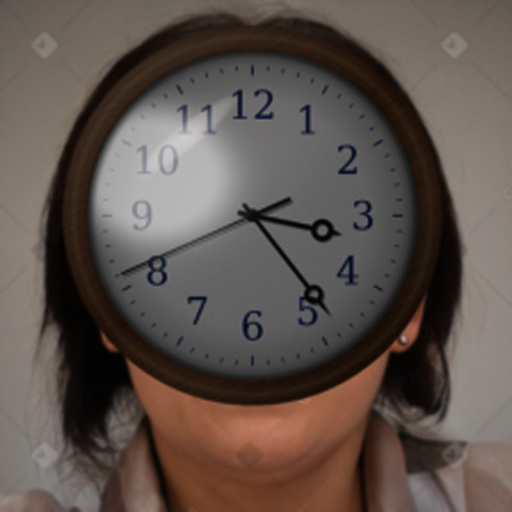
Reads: 3.23.41
